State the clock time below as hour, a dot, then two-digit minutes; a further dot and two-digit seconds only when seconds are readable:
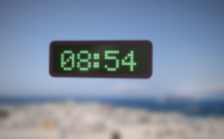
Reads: 8.54
